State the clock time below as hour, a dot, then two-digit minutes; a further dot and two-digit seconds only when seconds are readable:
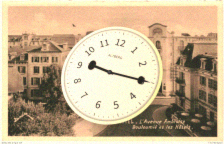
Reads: 9.15
